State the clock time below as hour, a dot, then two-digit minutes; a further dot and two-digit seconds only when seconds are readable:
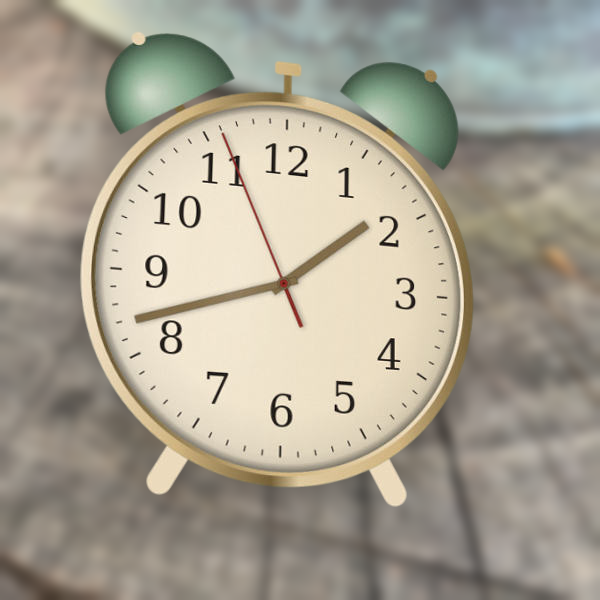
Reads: 1.41.56
